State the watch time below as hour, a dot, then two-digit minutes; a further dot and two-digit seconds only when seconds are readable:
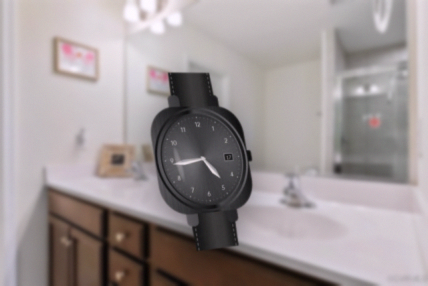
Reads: 4.44
